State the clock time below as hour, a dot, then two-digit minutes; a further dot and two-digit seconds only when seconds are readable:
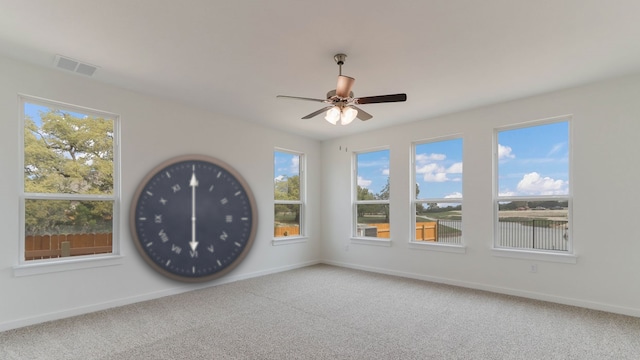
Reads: 6.00
